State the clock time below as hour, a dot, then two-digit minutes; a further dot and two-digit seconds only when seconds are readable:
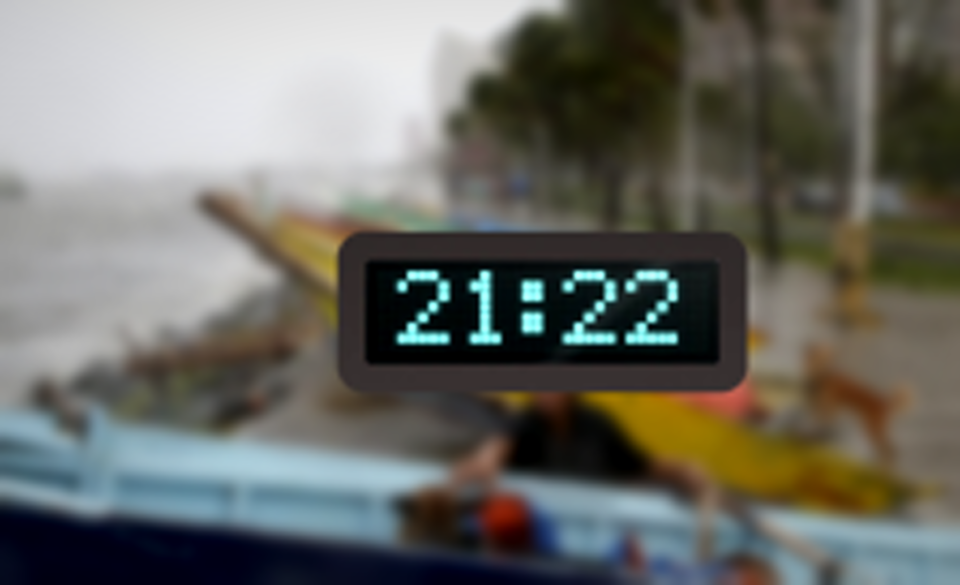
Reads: 21.22
